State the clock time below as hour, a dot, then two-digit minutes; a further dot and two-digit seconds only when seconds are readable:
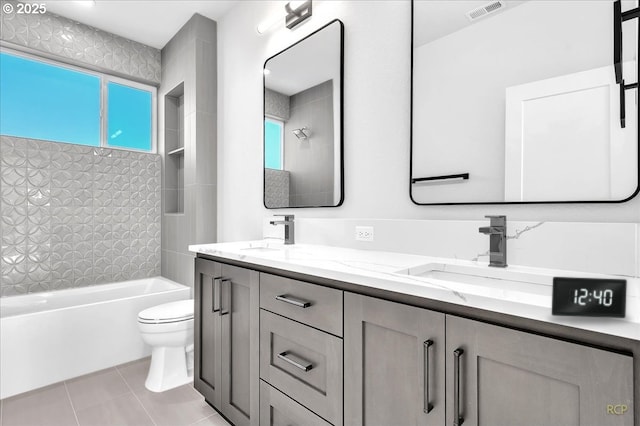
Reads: 12.40
